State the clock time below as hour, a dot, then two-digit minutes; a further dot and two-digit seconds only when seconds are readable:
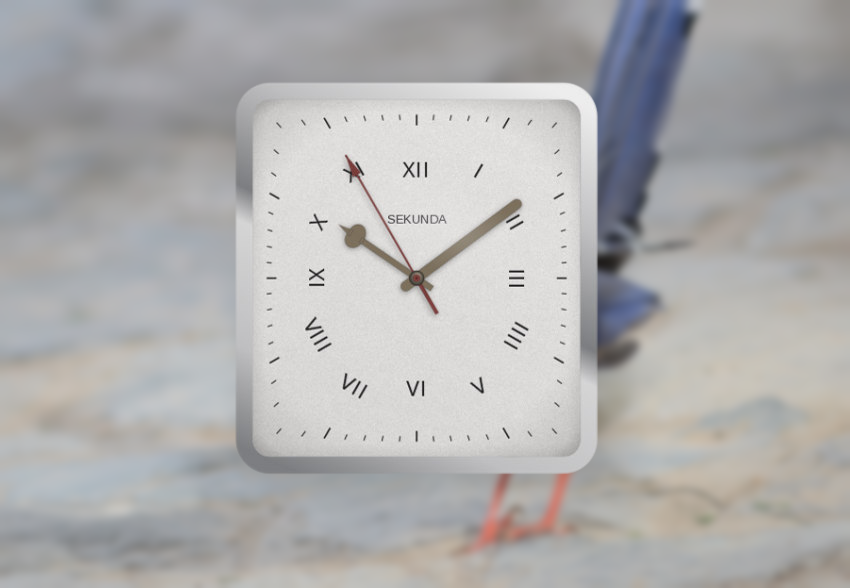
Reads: 10.08.55
